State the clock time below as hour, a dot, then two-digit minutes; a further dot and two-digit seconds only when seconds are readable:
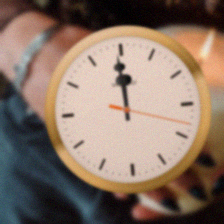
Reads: 11.59.18
